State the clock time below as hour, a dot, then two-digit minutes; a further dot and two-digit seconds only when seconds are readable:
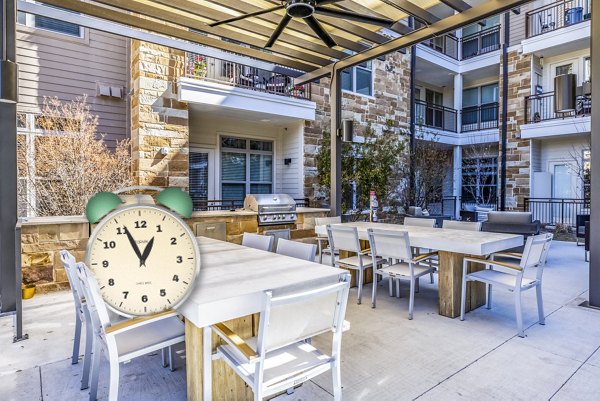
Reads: 12.56
